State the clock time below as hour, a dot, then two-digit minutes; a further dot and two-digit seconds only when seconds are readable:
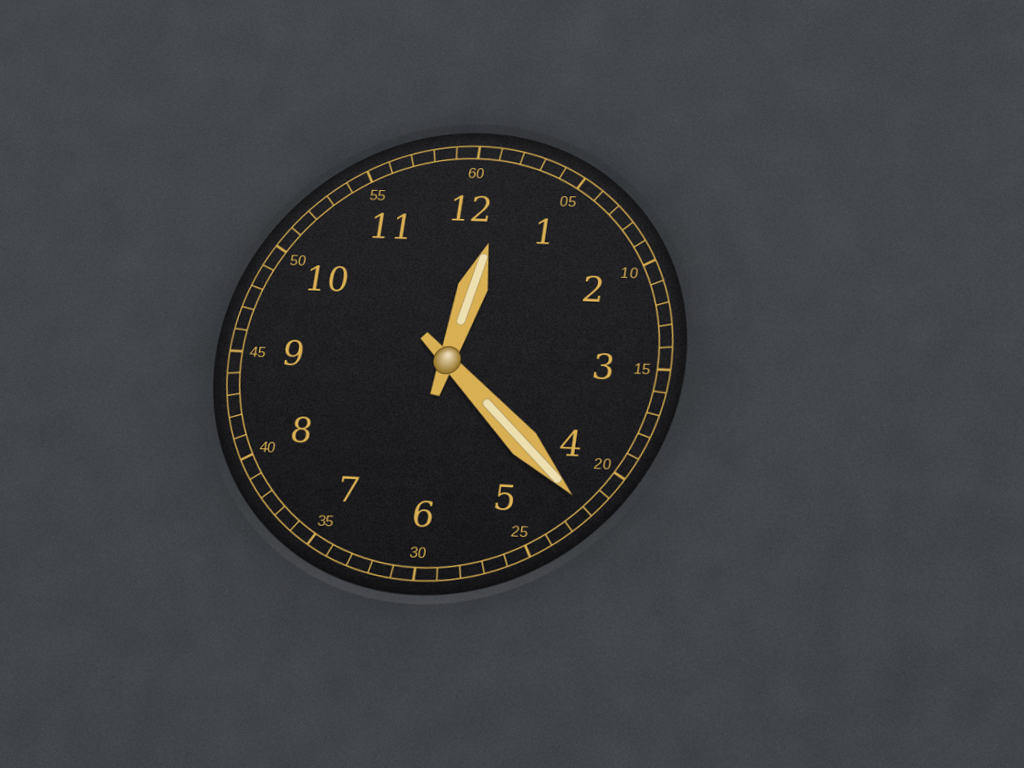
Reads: 12.22
